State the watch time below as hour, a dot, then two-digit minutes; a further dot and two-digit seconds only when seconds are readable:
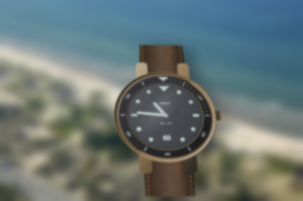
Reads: 10.46
